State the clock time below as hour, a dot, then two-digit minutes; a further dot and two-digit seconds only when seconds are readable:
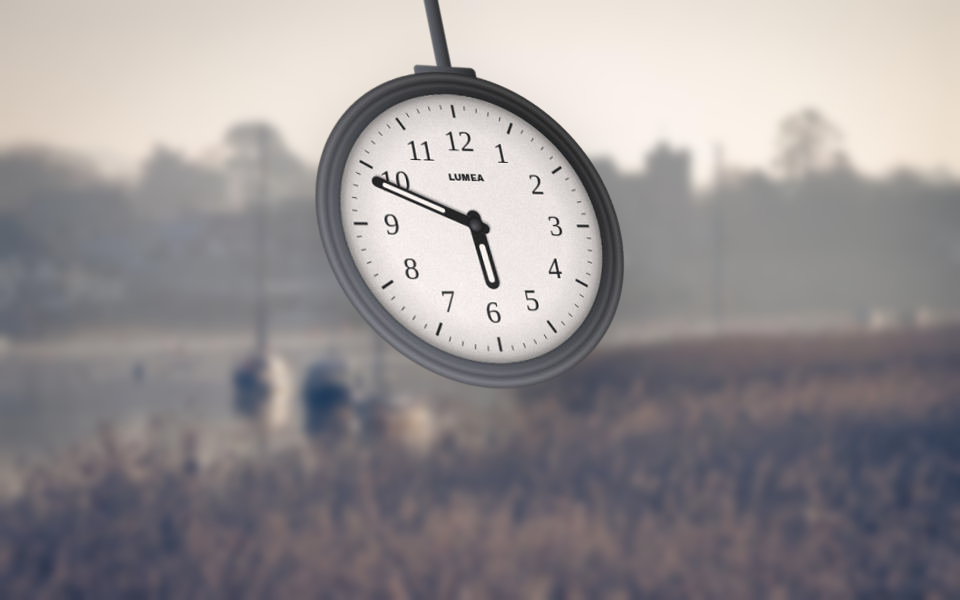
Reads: 5.49
